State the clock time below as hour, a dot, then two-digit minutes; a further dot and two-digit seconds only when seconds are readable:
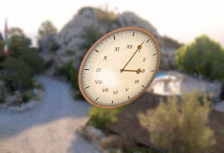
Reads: 3.04
